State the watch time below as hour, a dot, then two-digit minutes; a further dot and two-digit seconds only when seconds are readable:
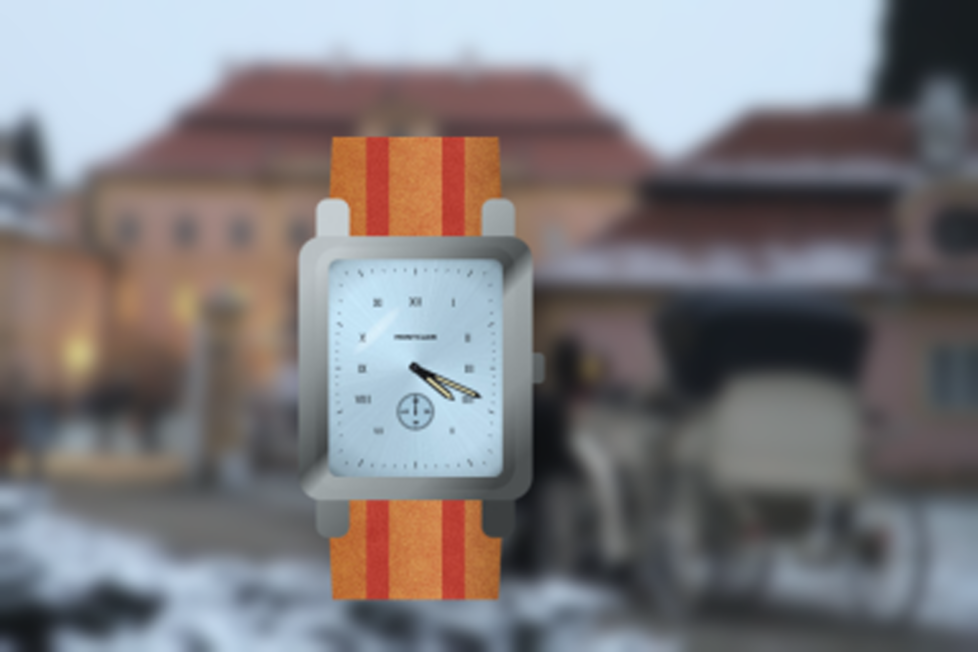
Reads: 4.19
